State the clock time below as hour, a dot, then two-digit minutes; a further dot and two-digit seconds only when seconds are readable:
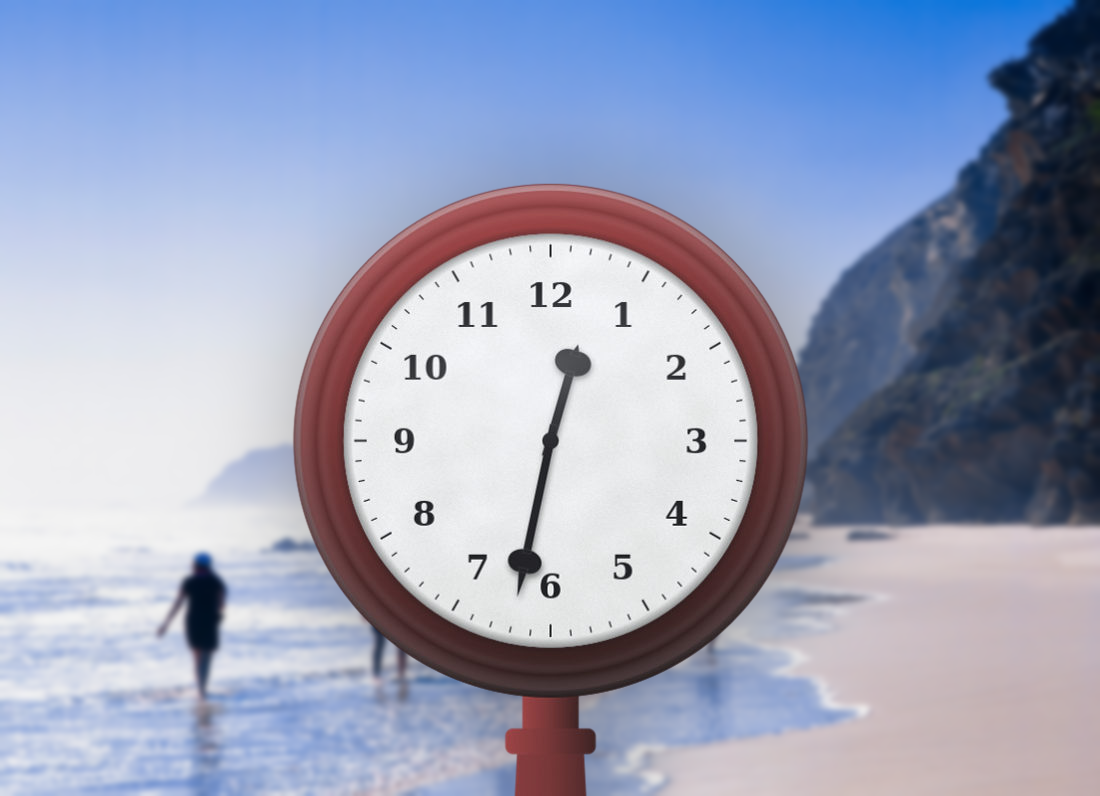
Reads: 12.32
